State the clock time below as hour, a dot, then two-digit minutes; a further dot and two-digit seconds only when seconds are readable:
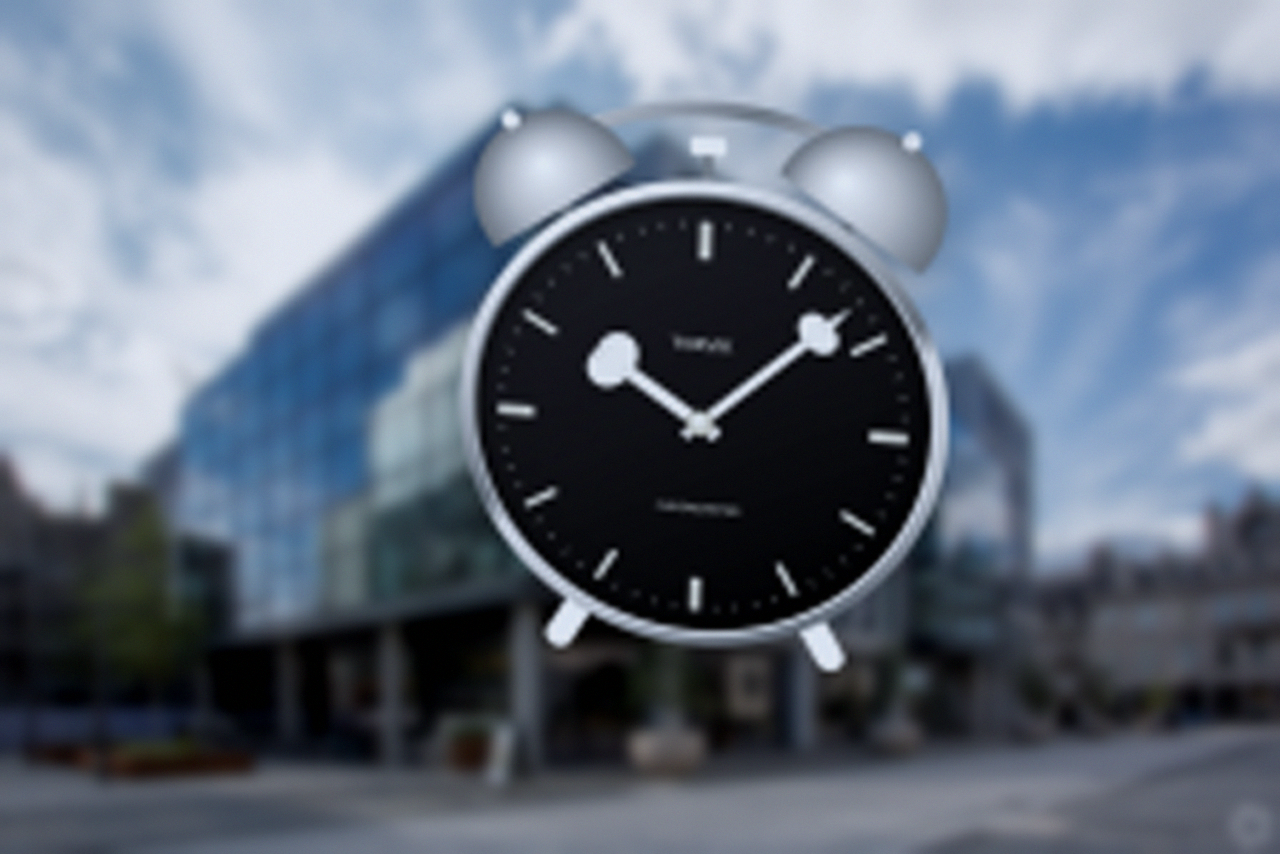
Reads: 10.08
